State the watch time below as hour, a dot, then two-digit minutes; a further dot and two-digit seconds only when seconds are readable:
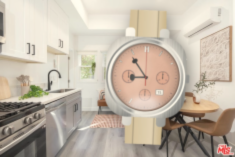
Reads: 8.54
